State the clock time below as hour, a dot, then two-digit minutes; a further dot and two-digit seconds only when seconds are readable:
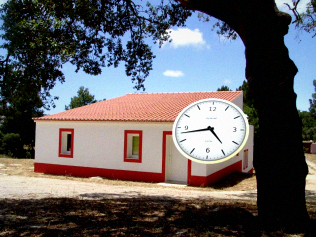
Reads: 4.43
